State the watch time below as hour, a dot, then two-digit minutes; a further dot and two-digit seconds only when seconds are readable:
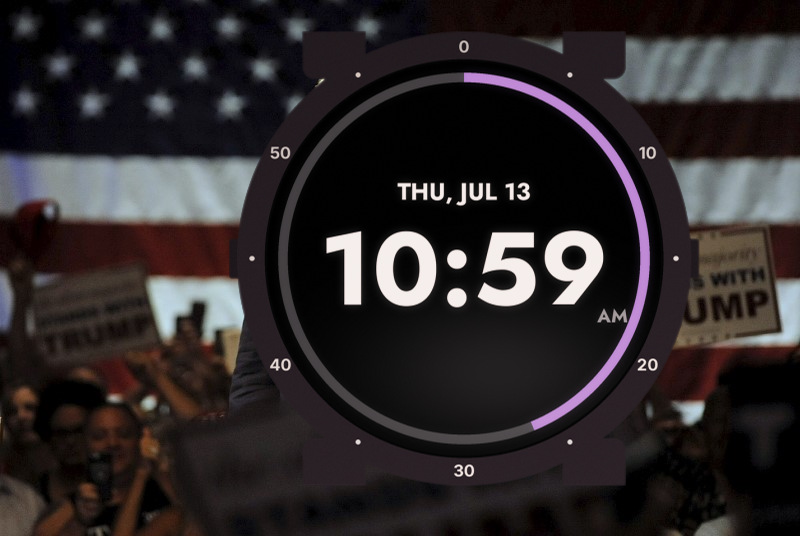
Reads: 10.59
